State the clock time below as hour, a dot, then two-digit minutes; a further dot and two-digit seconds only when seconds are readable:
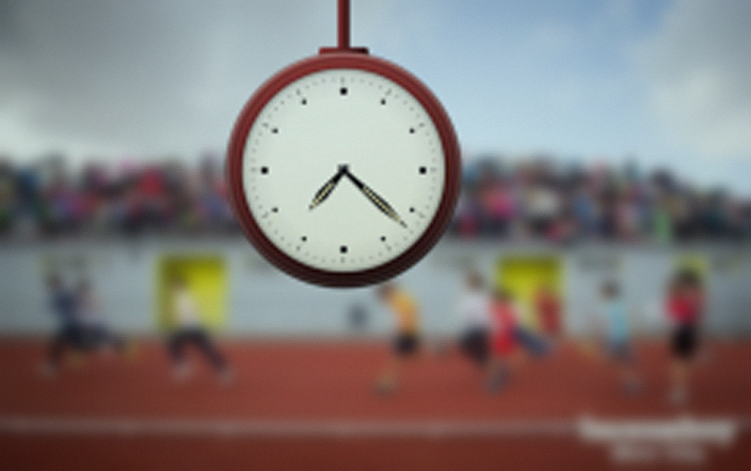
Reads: 7.22
